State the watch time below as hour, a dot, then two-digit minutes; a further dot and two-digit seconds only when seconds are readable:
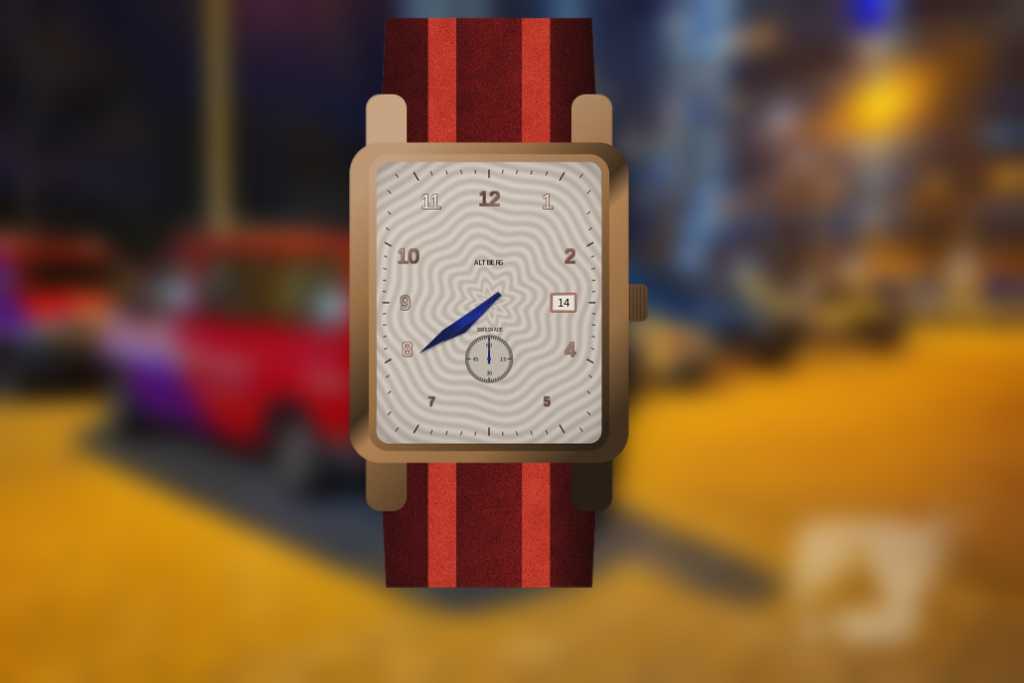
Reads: 7.39
